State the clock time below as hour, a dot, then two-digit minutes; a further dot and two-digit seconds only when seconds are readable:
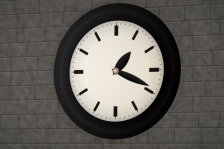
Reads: 1.19
